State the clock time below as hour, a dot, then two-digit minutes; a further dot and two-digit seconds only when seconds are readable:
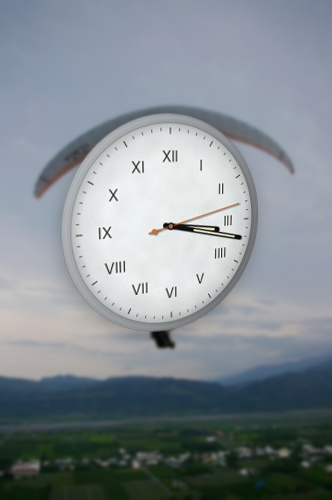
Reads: 3.17.13
